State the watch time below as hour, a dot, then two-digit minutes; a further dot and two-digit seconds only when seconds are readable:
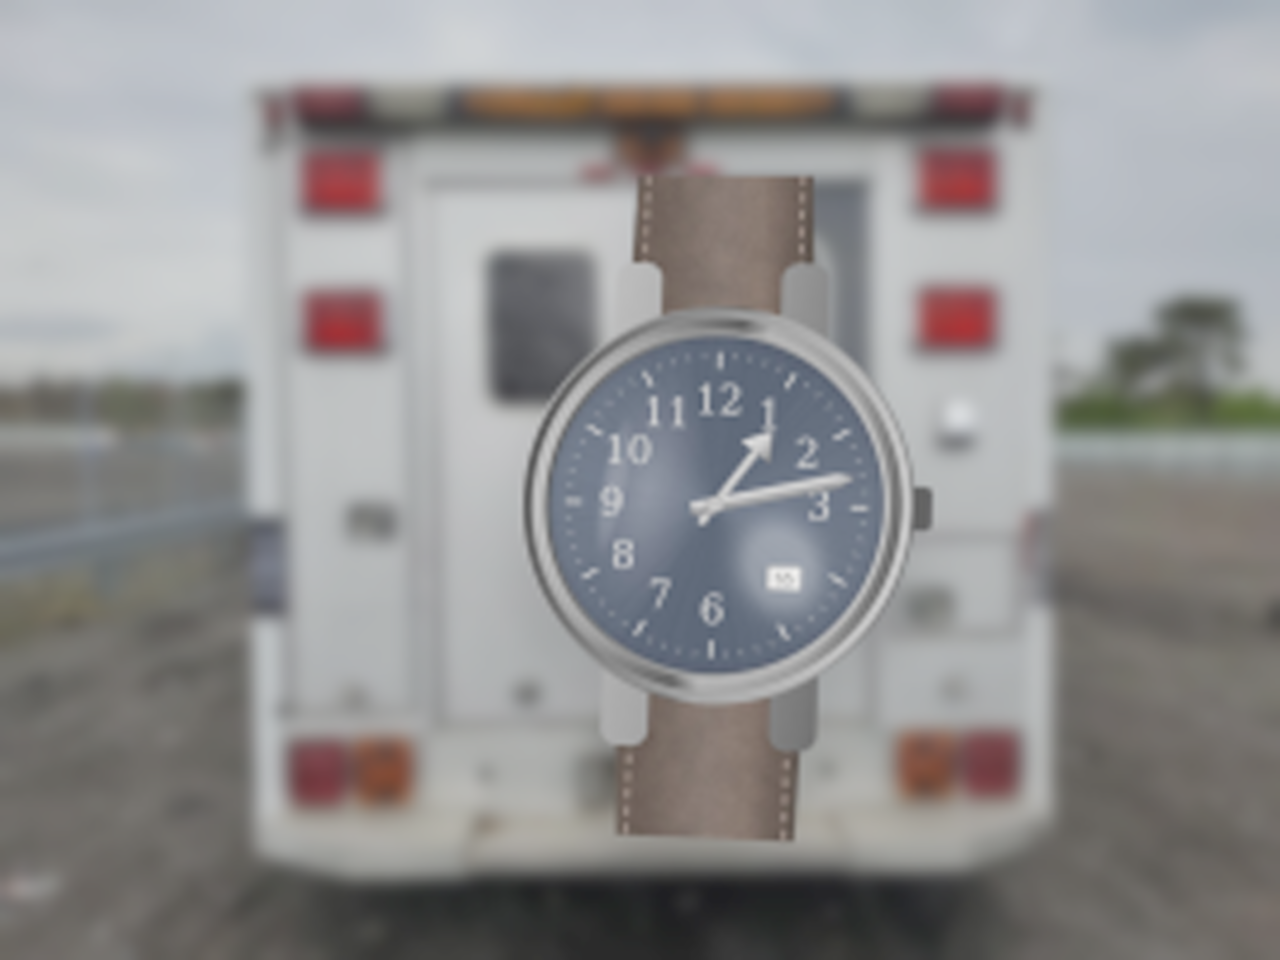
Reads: 1.13
